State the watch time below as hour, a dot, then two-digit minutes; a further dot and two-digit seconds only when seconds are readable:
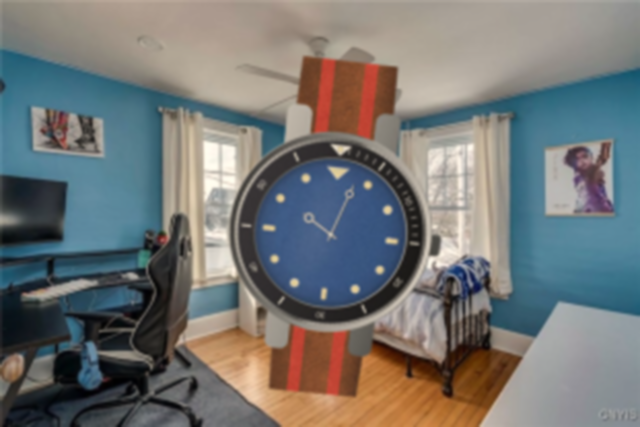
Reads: 10.03
